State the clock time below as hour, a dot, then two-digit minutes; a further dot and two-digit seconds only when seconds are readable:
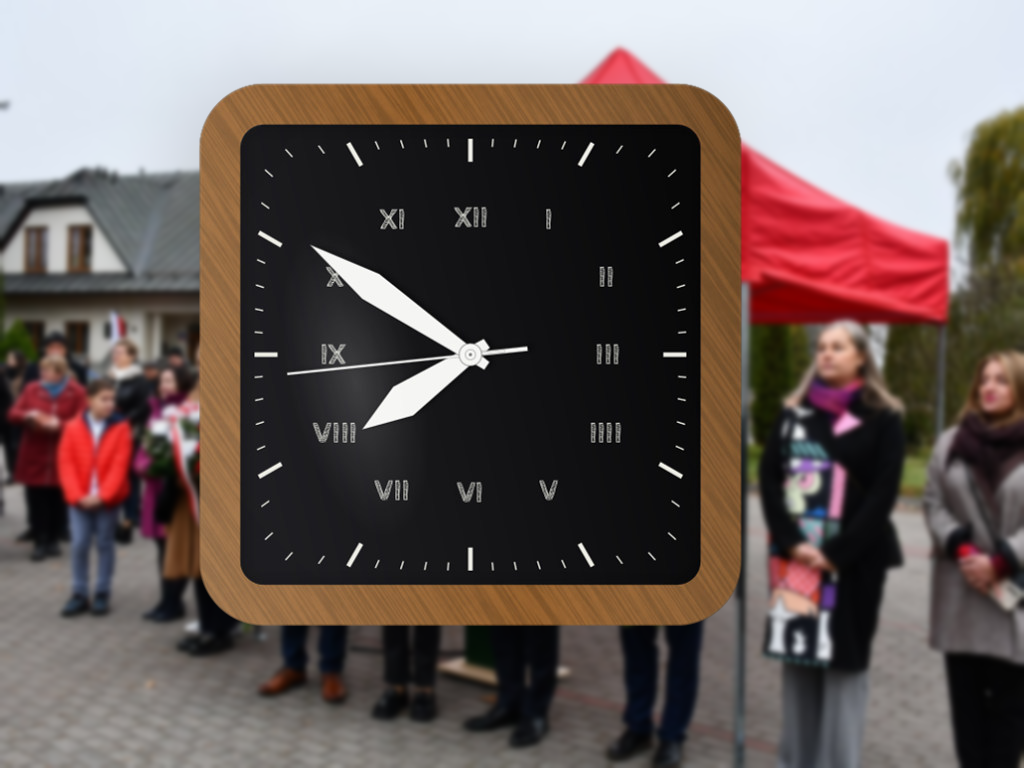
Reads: 7.50.44
